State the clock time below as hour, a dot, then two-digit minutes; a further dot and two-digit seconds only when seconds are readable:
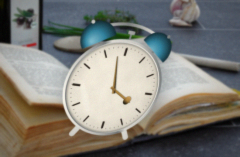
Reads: 3.58
